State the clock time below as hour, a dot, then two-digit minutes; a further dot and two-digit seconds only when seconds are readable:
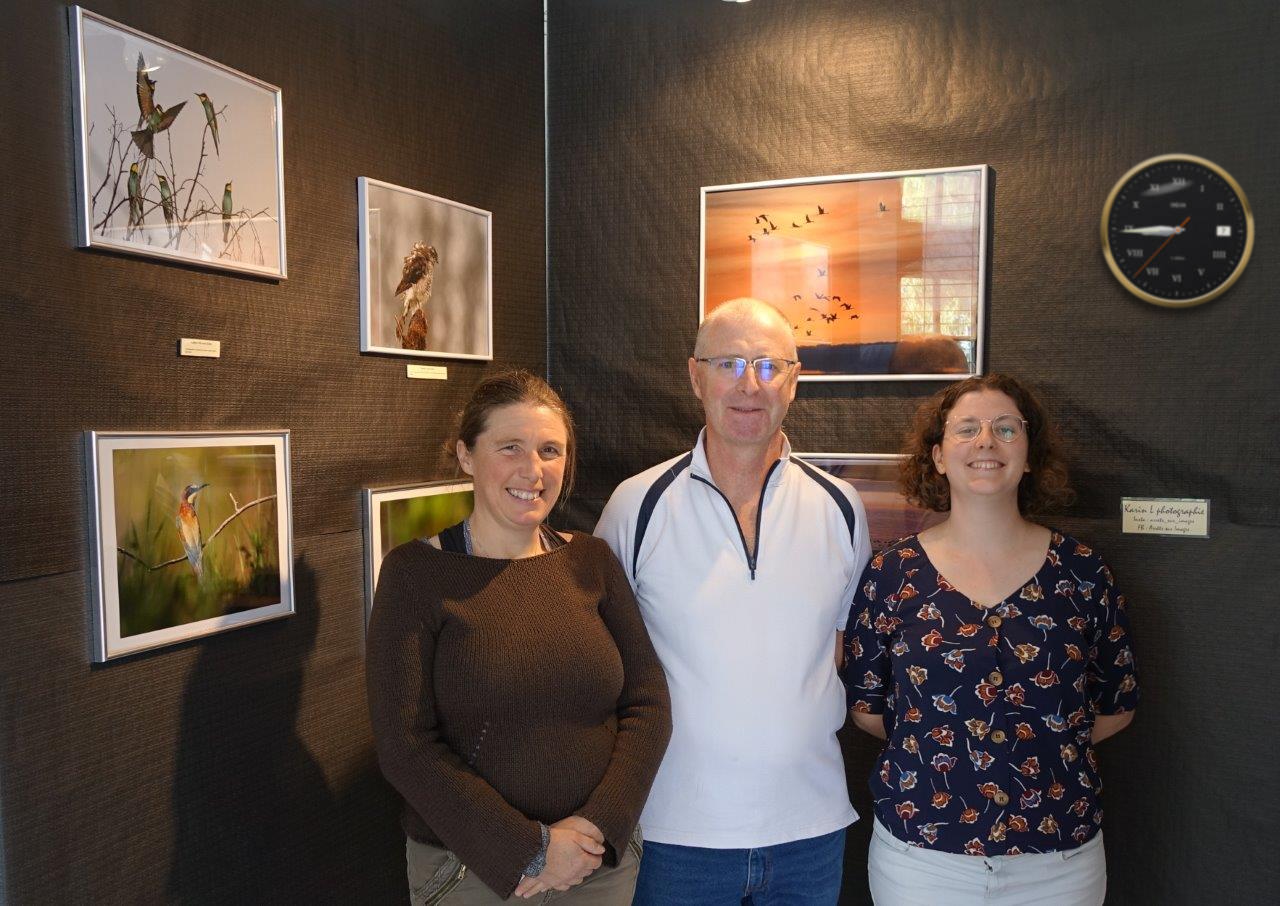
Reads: 8.44.37
